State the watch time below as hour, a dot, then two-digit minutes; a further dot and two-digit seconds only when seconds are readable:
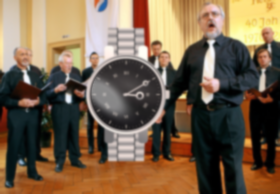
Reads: 3.10
